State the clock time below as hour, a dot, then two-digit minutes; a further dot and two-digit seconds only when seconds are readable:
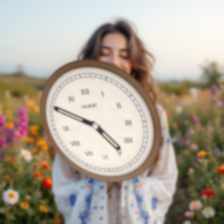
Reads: 4.50
